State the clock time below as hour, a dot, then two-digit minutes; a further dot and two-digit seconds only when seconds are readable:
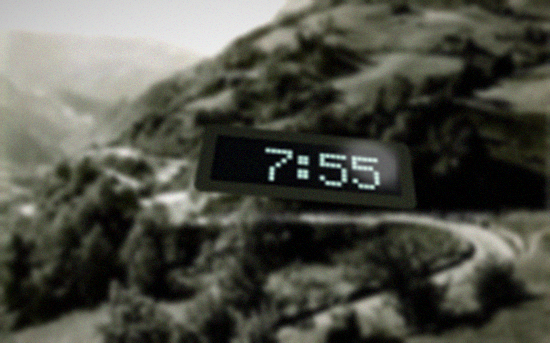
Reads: 7.55
